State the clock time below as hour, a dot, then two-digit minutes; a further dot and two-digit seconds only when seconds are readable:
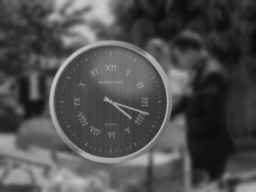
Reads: 4.18
